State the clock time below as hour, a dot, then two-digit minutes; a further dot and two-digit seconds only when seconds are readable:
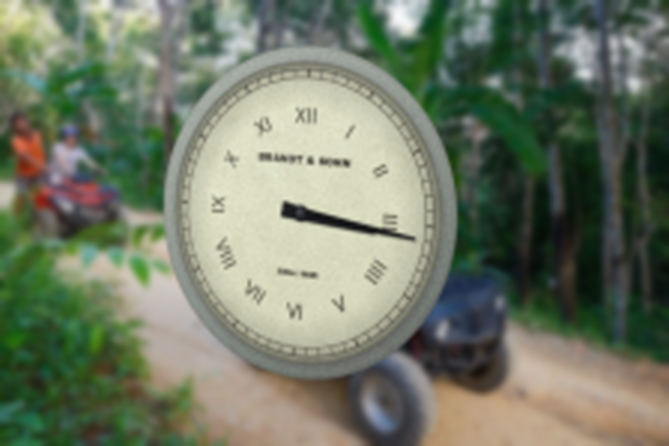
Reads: 3.16
